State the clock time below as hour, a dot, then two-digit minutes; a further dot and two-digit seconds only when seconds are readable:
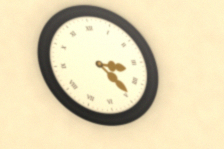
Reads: 3.24
